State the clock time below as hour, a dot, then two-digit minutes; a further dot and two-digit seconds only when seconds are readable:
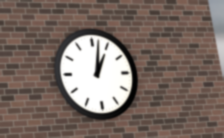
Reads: 1.02
